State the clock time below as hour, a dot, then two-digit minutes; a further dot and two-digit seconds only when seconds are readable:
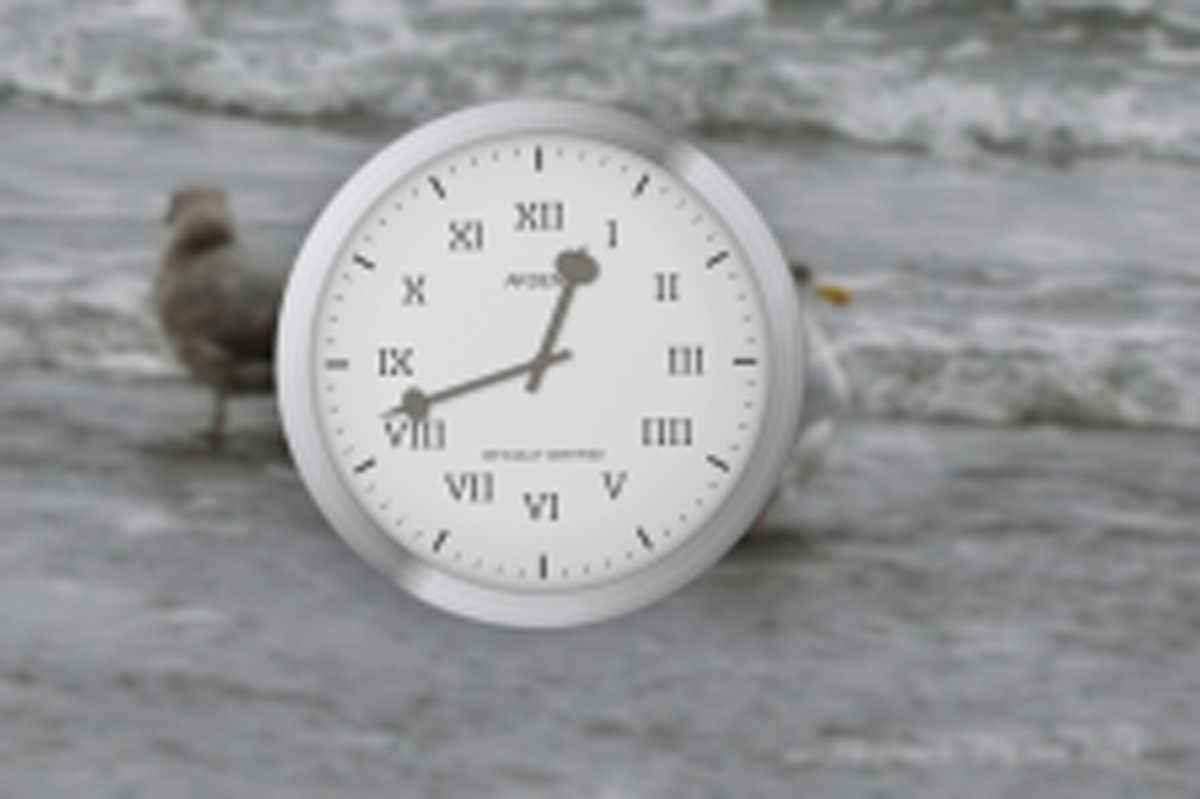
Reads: 12.42
